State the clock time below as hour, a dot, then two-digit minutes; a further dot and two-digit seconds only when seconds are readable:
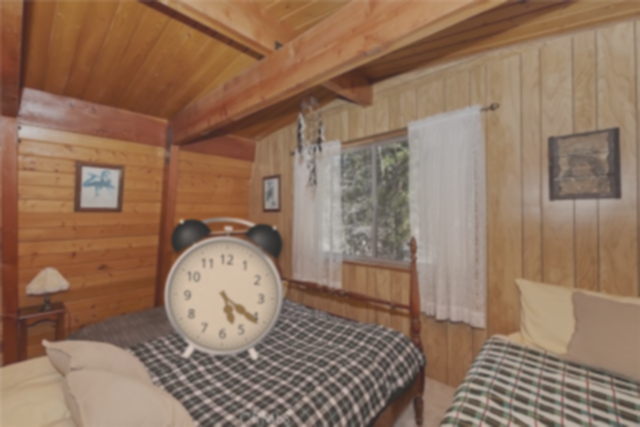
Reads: 5.21
